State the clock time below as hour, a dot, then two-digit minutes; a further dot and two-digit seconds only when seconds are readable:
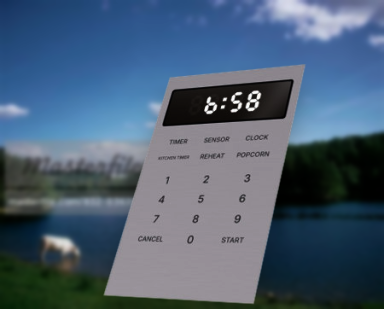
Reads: 6.58
